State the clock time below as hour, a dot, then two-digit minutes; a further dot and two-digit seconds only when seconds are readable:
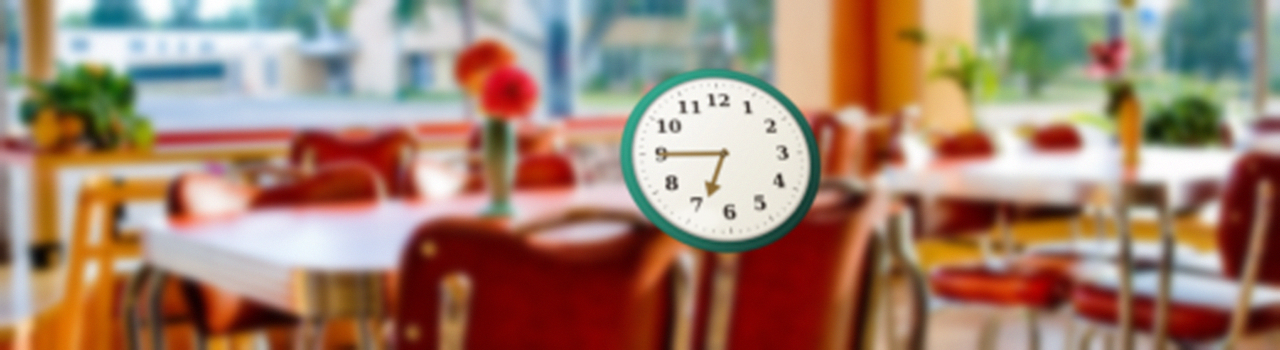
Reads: 6.45
